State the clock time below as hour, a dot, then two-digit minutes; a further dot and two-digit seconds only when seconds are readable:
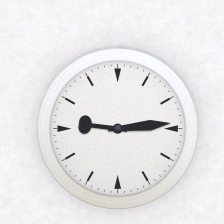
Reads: 9.14
